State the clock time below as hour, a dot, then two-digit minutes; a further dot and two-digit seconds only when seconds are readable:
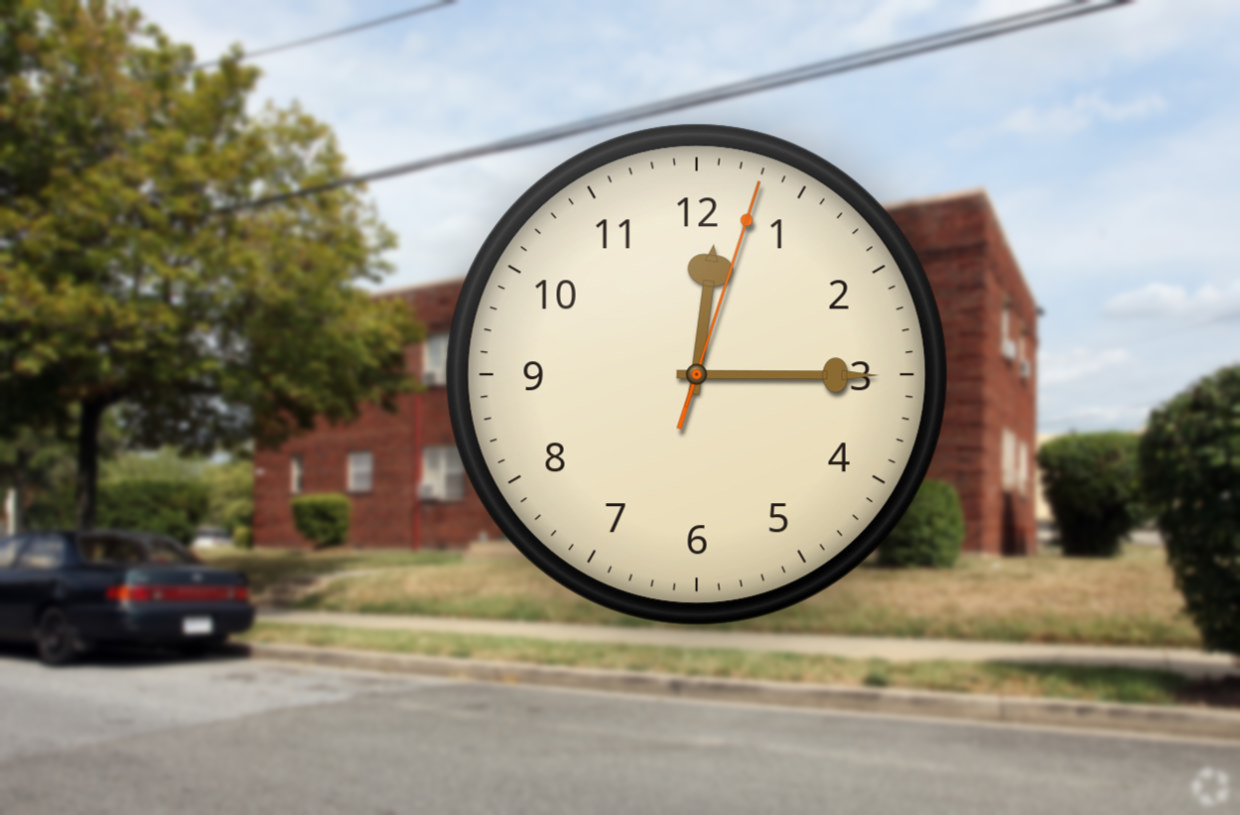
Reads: 12.15.03
